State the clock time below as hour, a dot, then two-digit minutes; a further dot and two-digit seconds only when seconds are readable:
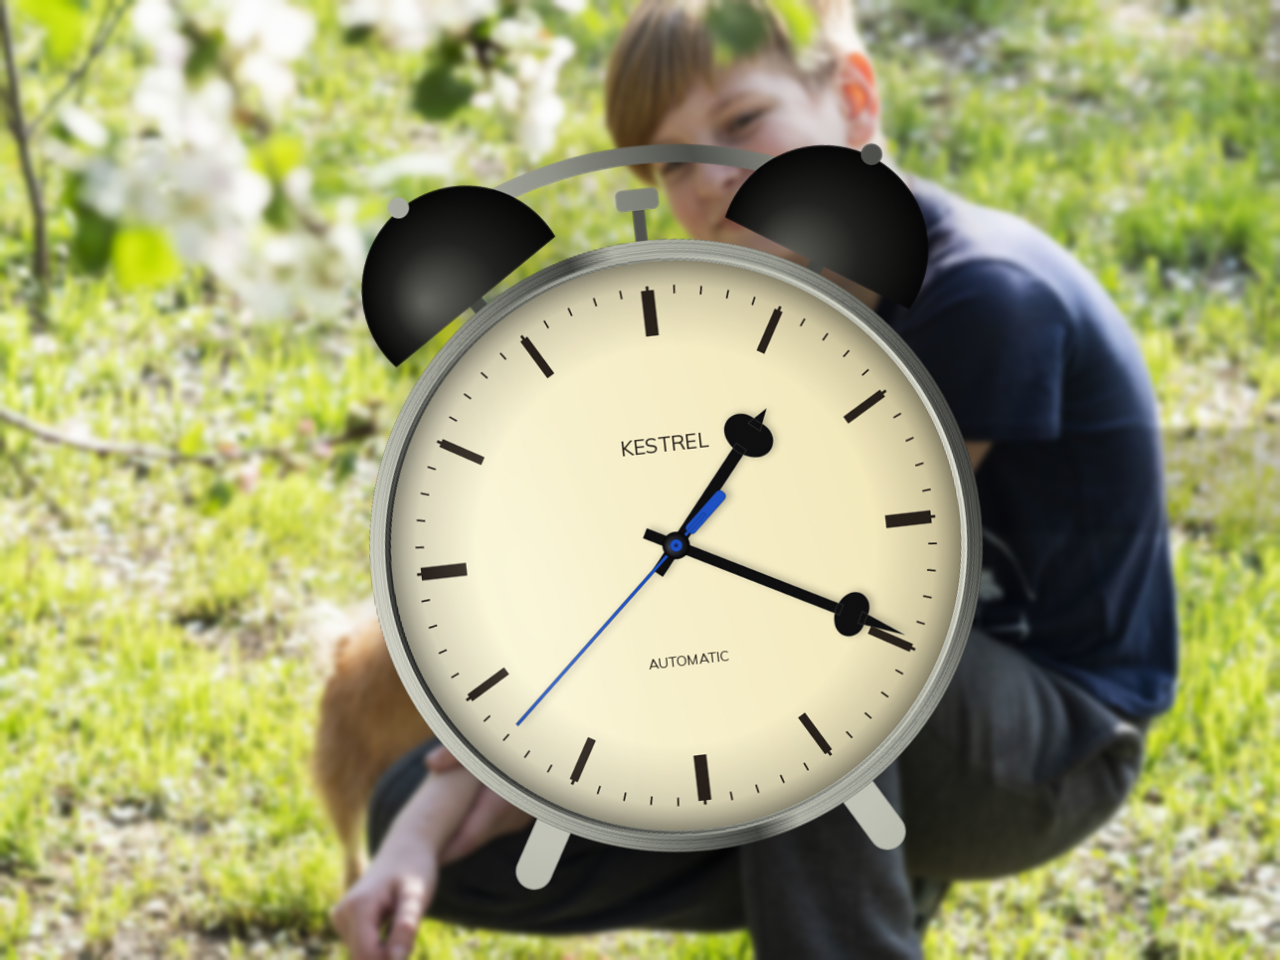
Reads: 1.19.38
